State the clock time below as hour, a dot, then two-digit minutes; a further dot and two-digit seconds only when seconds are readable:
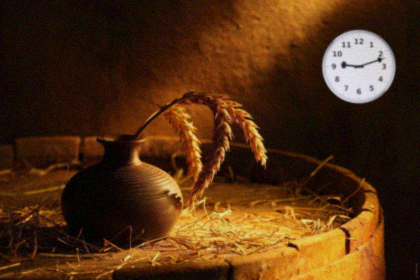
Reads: 9.12
